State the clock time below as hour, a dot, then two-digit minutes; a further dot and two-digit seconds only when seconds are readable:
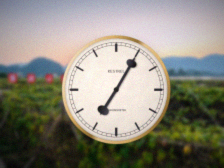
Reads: 7.05
